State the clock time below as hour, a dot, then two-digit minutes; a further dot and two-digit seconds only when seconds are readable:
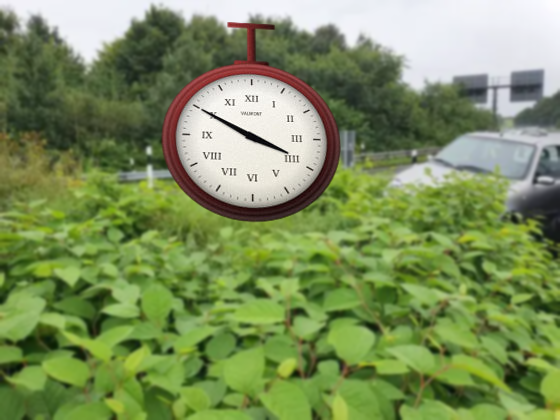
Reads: 3.50
